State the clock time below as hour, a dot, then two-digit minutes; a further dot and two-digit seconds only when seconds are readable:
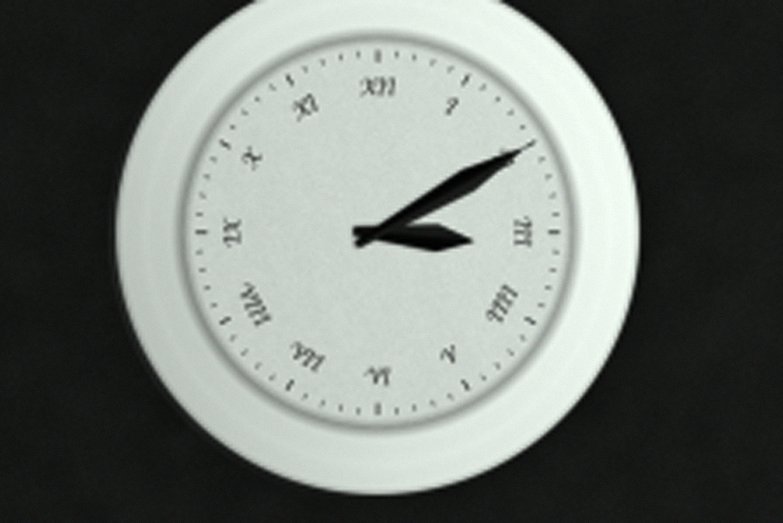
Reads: 3.10
